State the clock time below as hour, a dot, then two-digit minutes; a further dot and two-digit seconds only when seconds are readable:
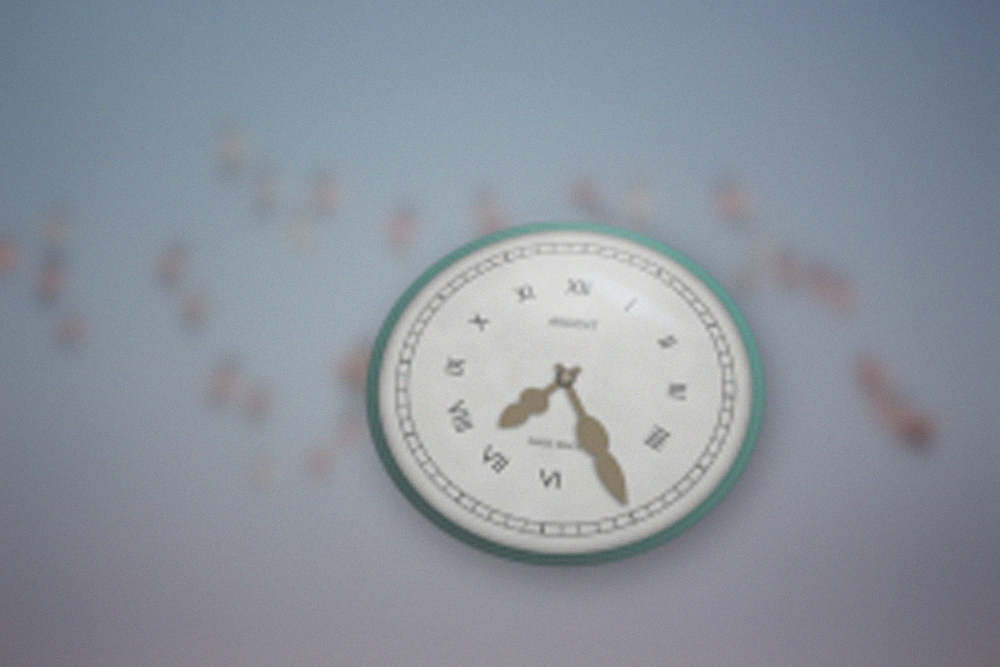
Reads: 7.25
